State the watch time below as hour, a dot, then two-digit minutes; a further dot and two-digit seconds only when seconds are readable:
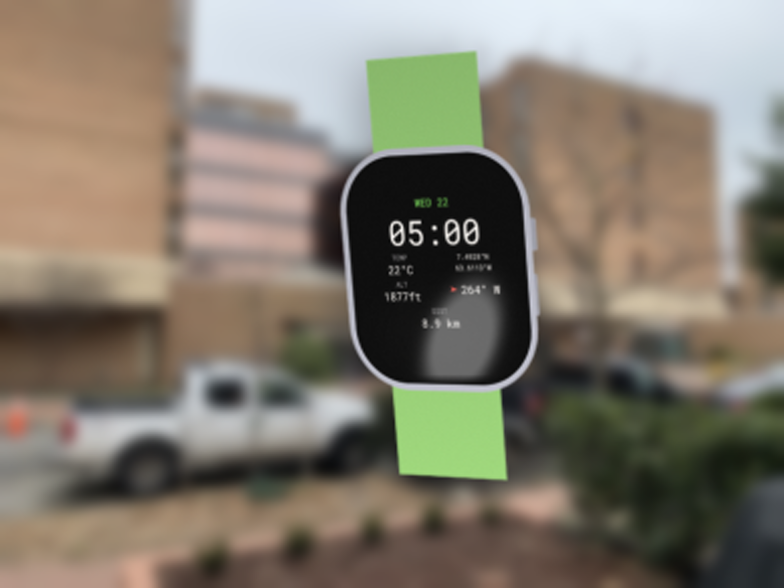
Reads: 5.00
